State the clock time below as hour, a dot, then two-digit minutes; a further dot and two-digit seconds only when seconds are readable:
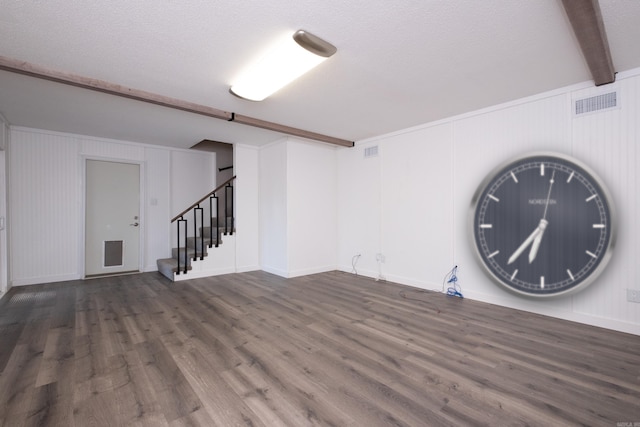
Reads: 6.37.02
